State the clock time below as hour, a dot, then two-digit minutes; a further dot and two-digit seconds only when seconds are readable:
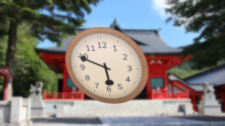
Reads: 5.49
